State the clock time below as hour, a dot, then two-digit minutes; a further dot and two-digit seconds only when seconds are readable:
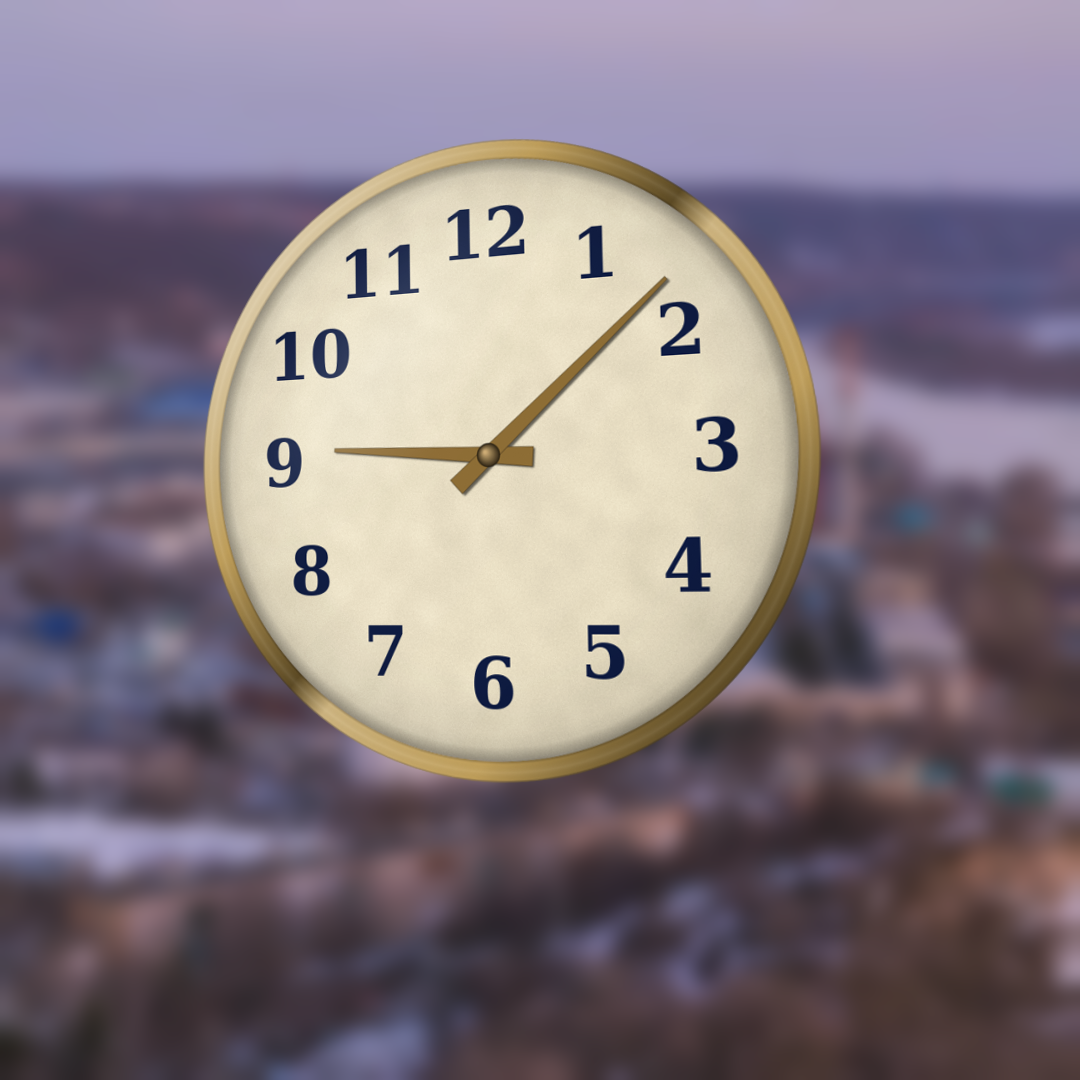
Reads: 9.08
